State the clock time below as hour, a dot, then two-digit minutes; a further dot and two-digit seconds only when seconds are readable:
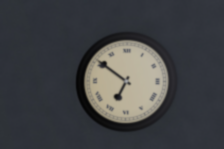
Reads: 6.51
